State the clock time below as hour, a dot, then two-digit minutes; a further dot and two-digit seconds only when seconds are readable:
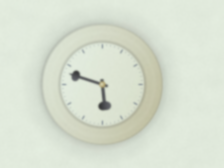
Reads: 5.48
